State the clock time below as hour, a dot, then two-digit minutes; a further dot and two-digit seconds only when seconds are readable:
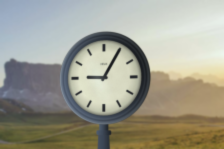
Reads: 9.05
